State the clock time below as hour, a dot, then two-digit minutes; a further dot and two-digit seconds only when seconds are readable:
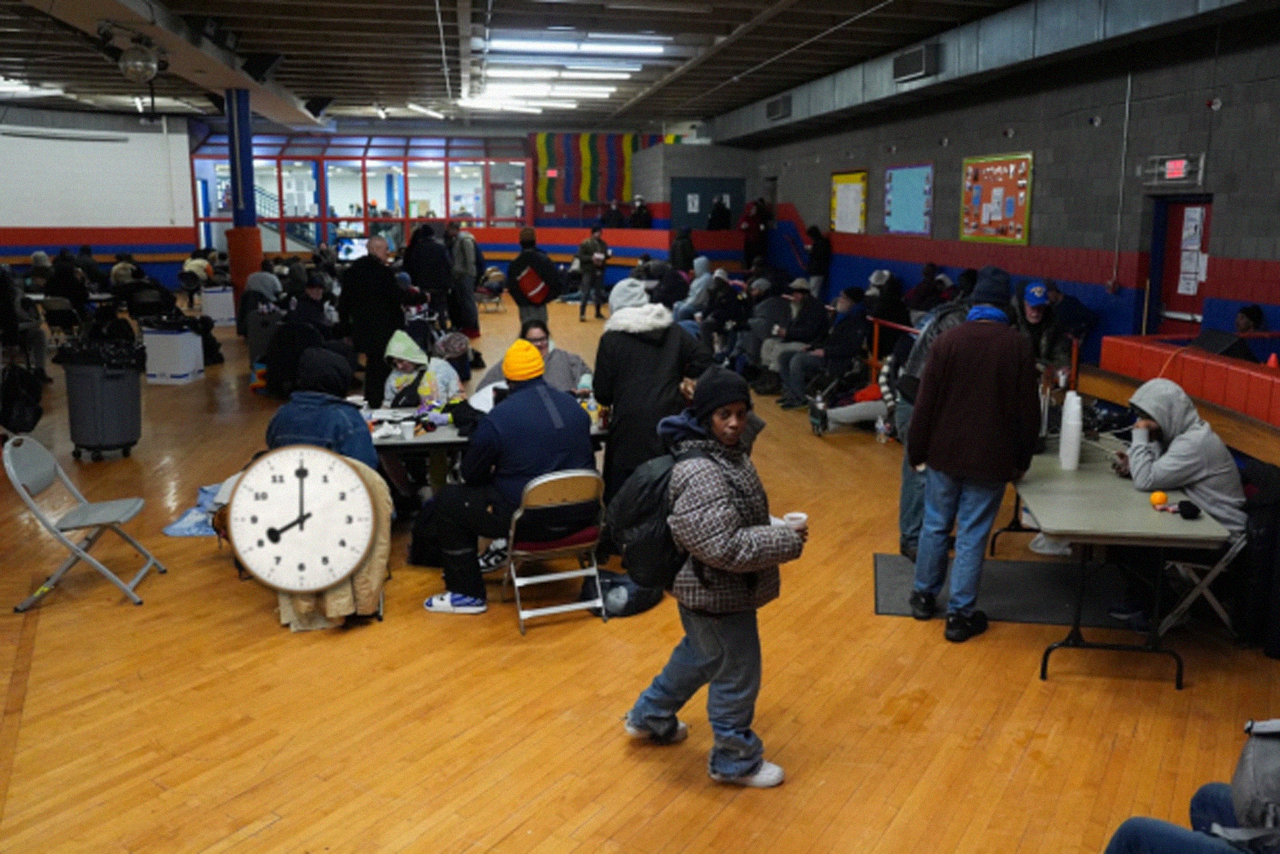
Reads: 8.00
